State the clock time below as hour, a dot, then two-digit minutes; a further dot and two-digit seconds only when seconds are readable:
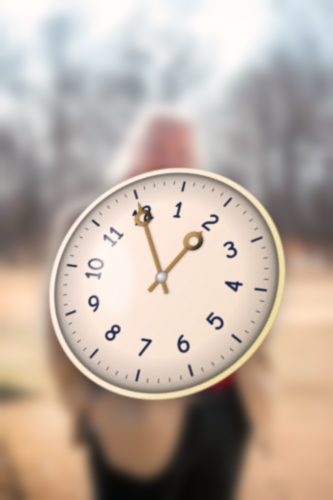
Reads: 2.00
